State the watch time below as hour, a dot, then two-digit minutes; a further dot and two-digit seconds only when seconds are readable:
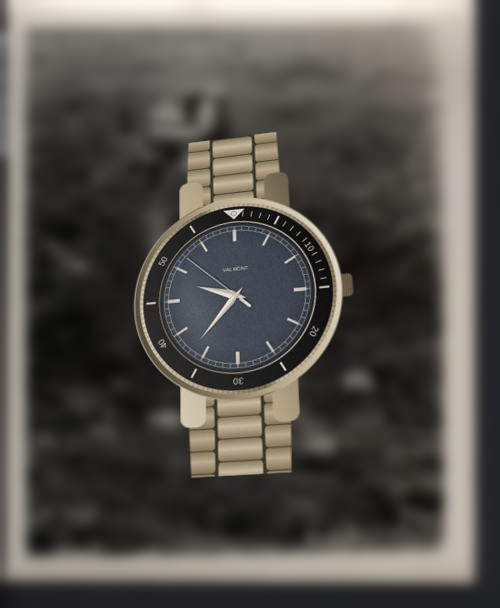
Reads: 9.36.52
